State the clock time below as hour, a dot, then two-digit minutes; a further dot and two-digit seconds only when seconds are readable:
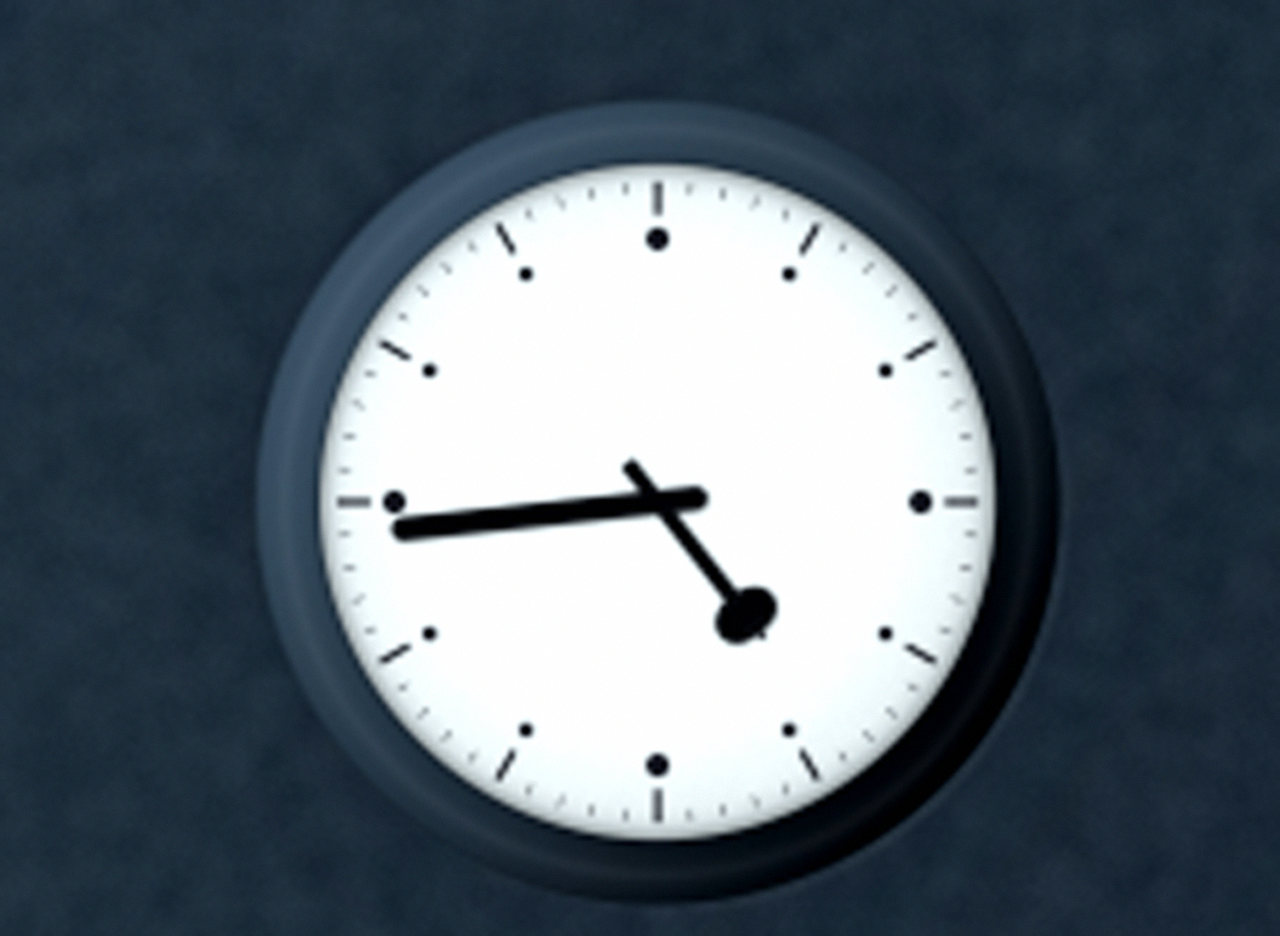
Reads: 4.44
